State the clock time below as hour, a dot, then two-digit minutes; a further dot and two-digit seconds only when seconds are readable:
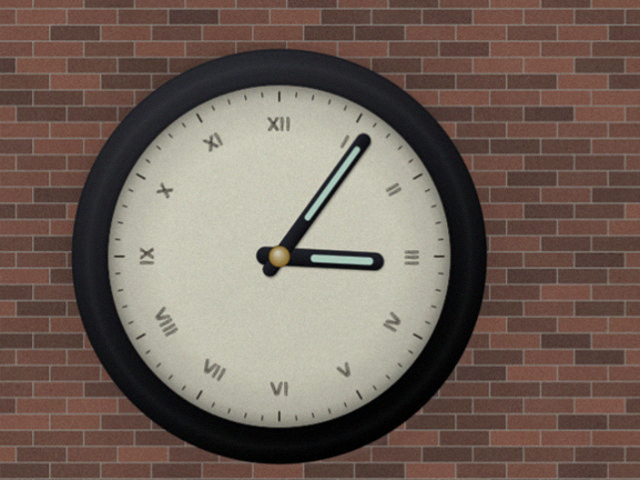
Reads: 3.06
